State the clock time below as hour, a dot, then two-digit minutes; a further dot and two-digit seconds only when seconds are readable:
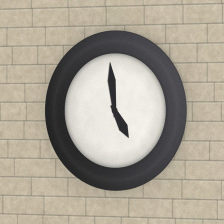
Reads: 4.59
